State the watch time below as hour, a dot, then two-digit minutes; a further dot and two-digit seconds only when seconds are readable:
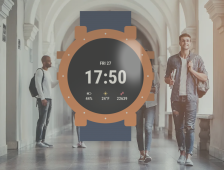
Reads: 17.50
